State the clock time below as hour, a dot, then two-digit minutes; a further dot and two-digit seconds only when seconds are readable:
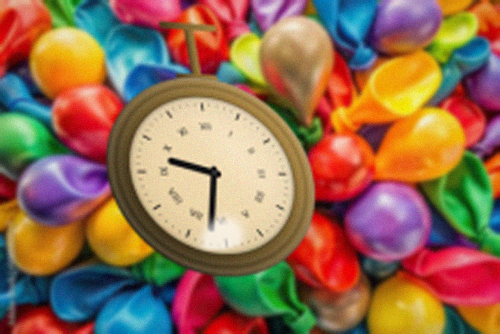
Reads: 9.32
